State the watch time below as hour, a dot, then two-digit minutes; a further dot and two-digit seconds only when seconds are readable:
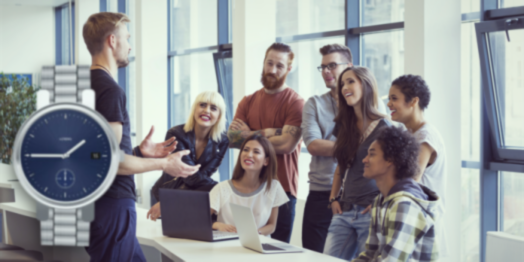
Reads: 1.45
